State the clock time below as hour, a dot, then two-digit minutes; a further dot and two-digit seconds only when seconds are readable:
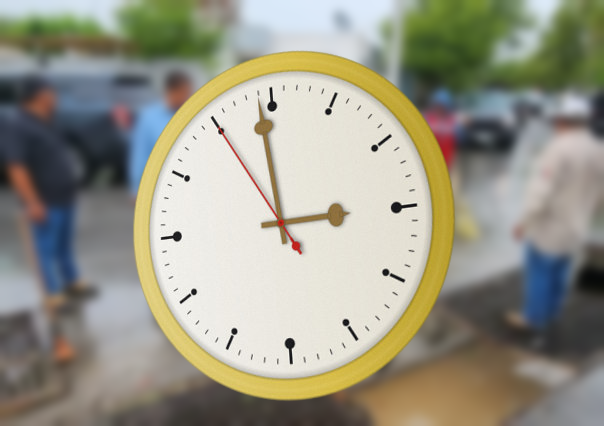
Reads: 2.58.55
